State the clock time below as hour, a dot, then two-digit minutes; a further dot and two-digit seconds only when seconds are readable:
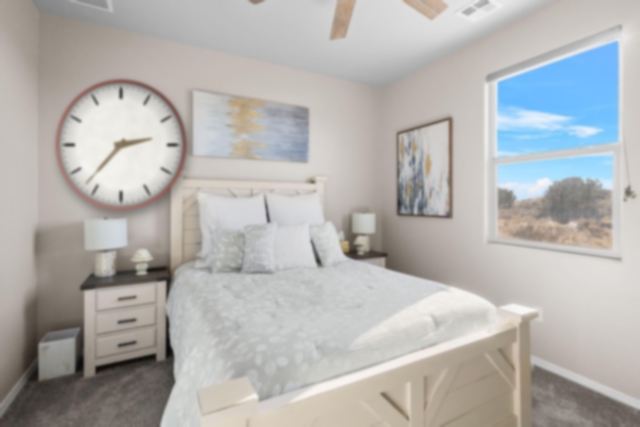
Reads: 2.37
